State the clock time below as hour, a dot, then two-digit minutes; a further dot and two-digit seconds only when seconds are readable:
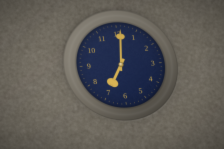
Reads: 7.01
